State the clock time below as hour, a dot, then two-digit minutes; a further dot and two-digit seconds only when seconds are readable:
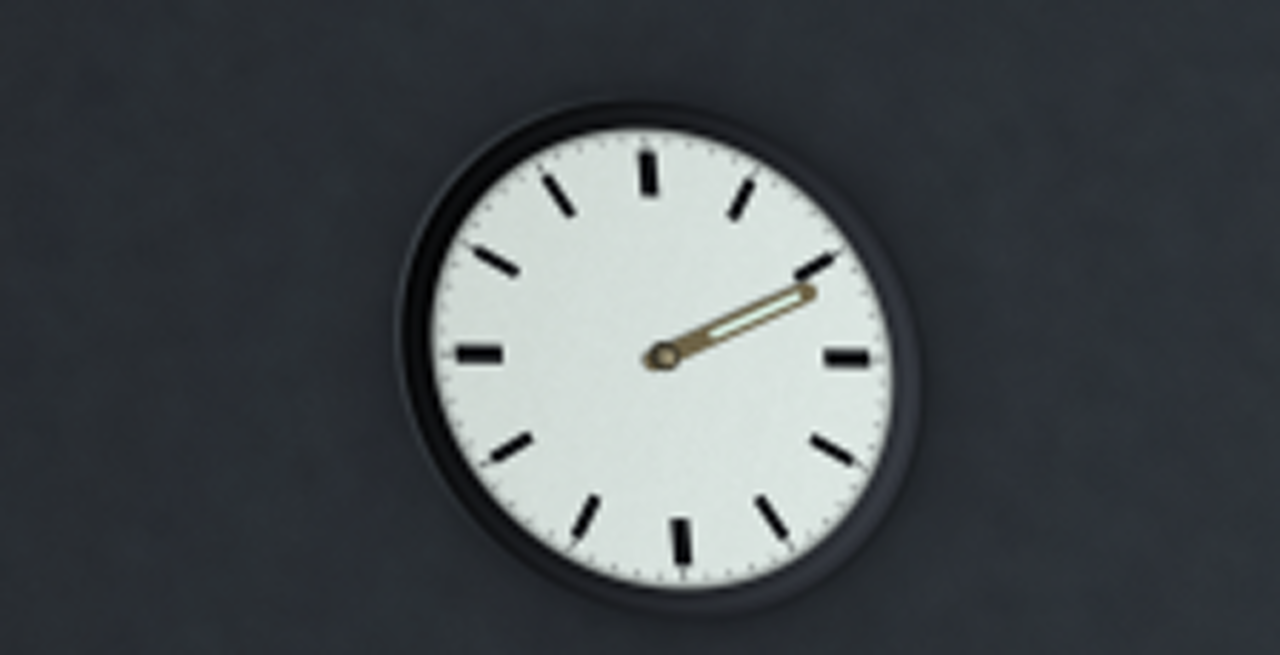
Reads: 2.11
